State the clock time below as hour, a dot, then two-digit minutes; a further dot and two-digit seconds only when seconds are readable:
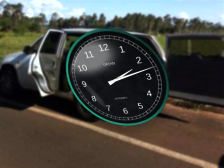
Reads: 2.13
